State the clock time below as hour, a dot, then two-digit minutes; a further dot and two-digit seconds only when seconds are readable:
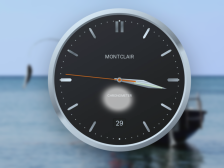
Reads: 3.16.46
